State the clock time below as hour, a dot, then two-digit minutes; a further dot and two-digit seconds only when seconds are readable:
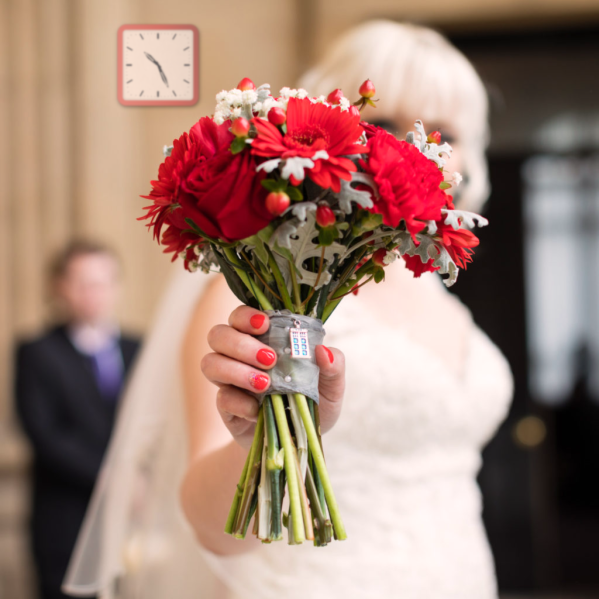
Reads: 10.26
